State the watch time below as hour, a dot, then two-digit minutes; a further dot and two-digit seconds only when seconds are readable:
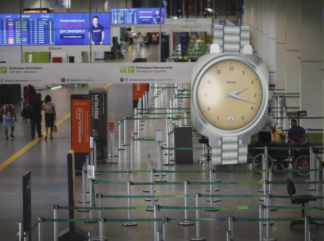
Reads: 2.18
